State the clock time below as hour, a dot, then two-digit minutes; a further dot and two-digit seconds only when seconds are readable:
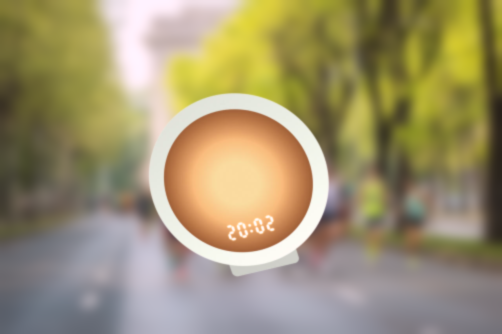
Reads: 20.02
